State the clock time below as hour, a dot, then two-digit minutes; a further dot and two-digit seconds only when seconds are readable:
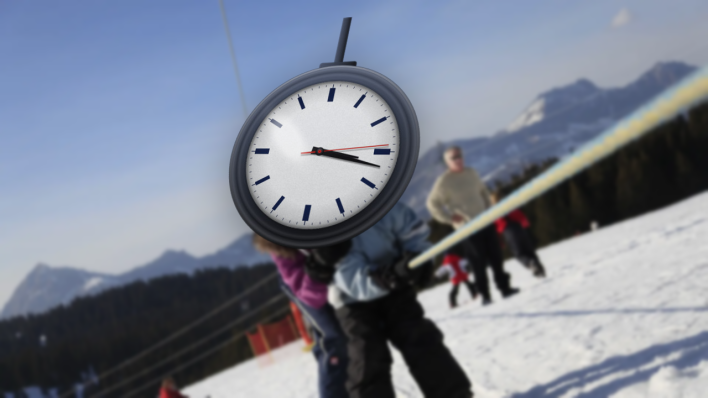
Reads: 3.17.14
